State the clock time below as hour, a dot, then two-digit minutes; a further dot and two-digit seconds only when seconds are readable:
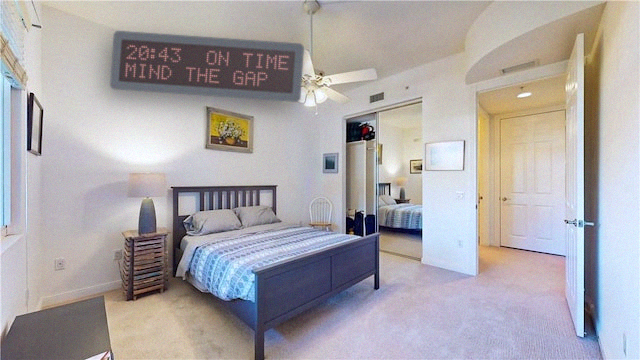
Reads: 20.43
